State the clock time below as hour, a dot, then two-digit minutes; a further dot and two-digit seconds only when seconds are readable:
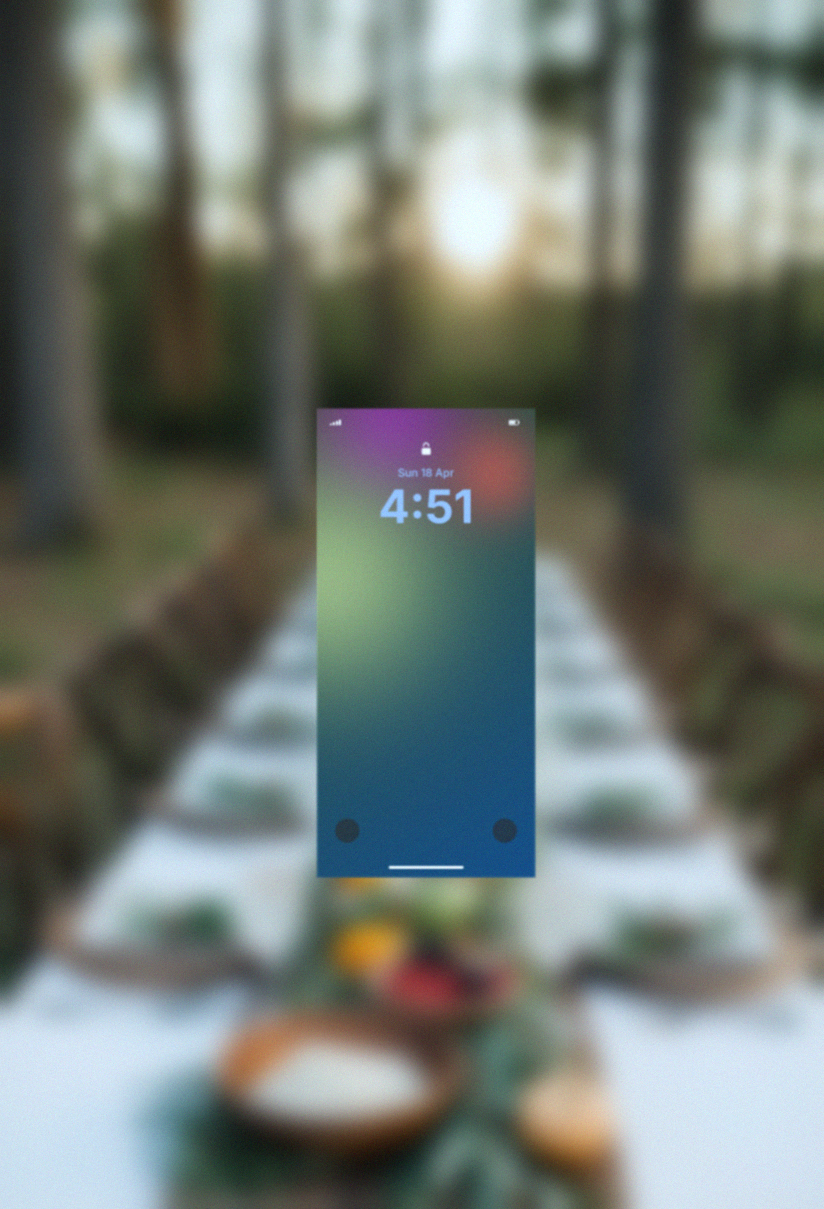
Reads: 4.51
